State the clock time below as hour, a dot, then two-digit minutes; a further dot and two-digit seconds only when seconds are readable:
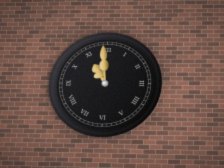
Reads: 10.59
